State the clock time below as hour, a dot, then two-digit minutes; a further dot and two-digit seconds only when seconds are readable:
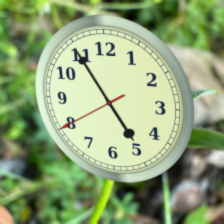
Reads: 4.54.40
